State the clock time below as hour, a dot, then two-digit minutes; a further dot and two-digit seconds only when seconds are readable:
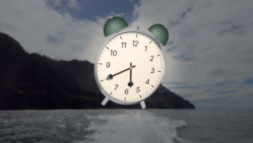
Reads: 5.40
